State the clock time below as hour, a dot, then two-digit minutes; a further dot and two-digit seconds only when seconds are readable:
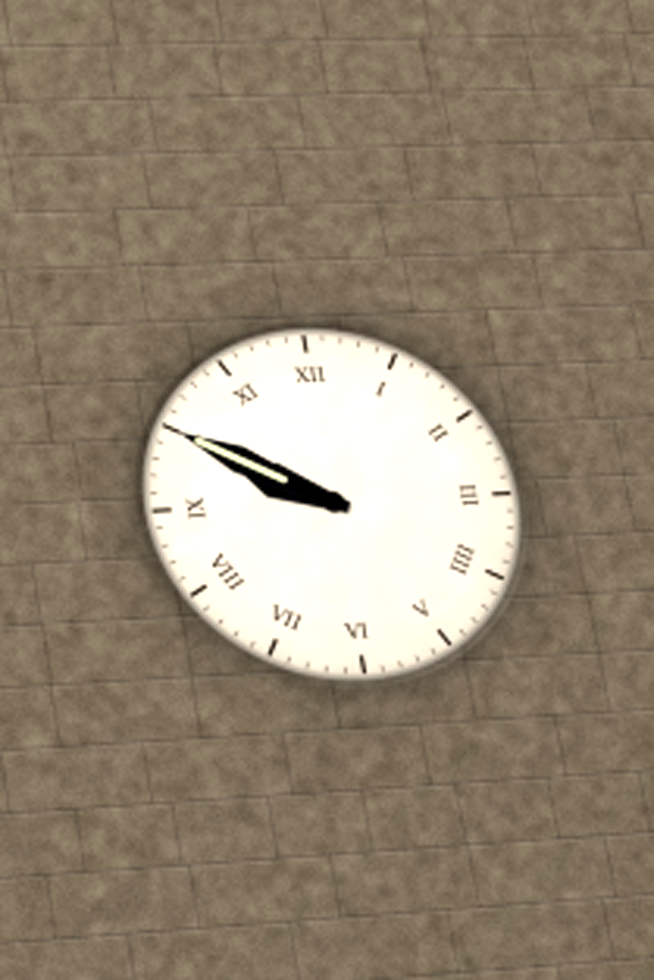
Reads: 9.50
